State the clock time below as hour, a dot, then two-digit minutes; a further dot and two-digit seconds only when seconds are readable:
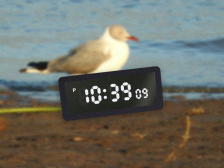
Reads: 10.39.09
